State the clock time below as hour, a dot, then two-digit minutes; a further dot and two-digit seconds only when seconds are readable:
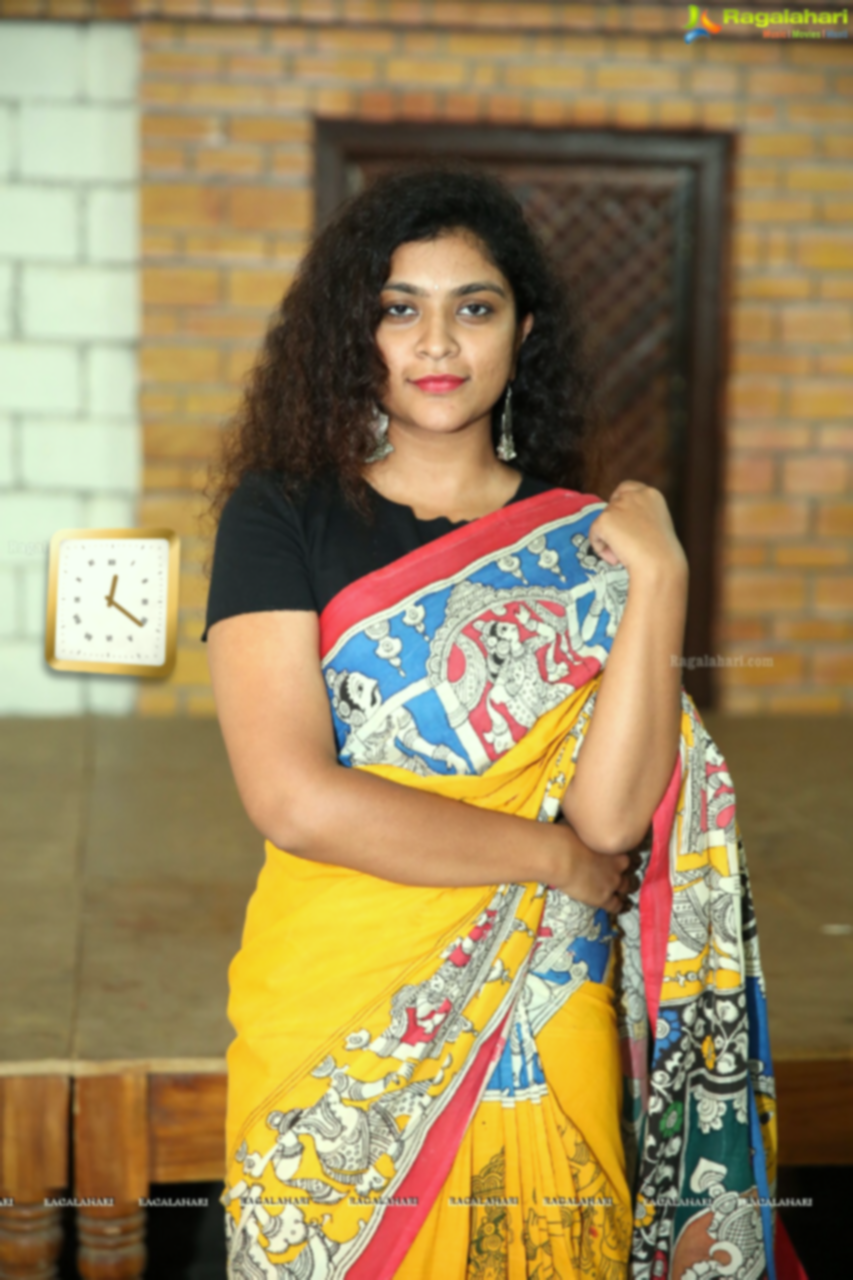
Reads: 12.21
